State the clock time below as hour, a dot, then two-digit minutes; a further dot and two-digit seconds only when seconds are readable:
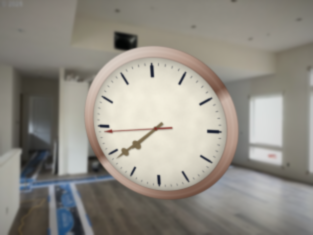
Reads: 7.38.44
